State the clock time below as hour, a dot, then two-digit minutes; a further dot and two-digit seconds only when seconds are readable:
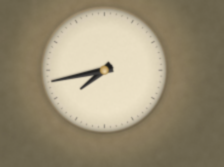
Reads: 7.43
